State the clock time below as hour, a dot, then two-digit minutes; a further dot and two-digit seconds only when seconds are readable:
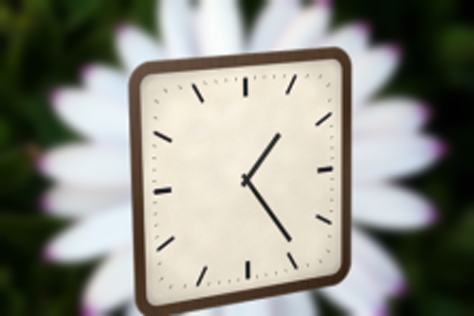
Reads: 1.24
